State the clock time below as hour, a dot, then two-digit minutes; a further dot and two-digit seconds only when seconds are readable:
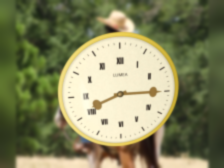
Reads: 8.15
